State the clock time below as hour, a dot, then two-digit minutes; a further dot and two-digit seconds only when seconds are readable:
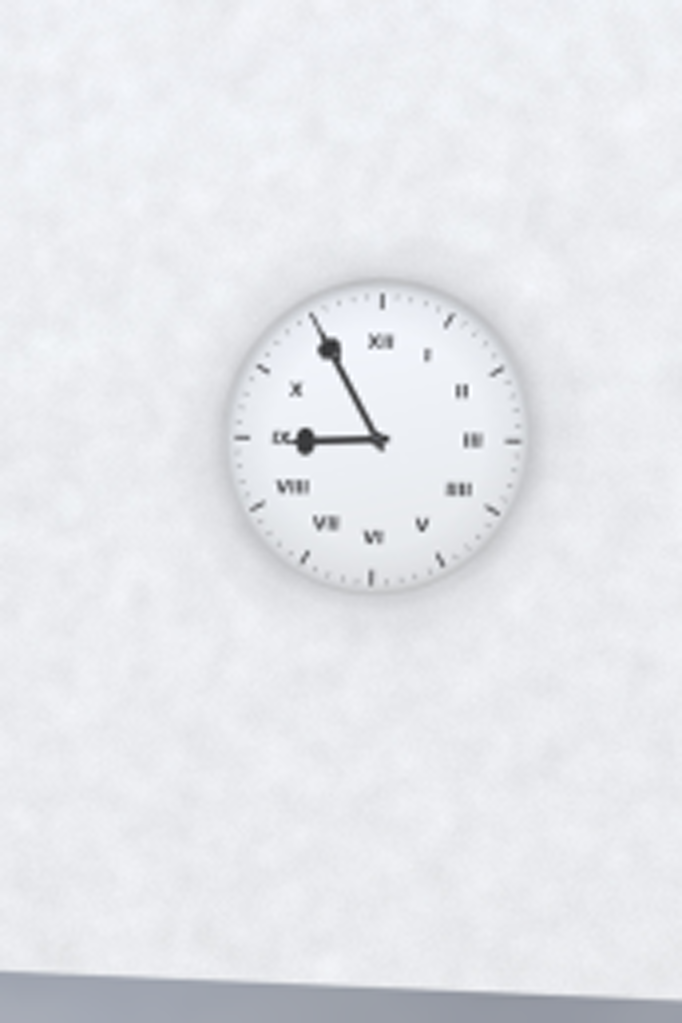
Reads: 8.55
